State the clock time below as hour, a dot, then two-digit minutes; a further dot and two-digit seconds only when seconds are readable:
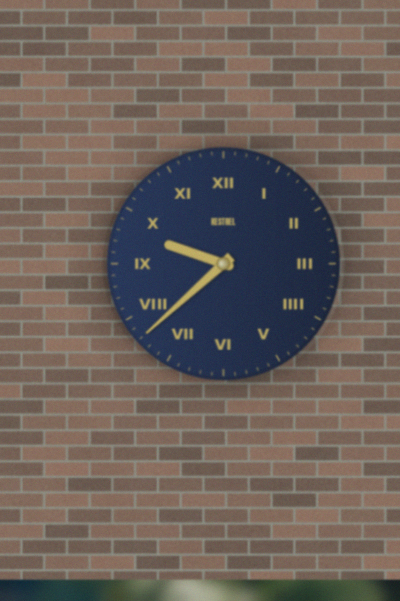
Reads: 9.38
